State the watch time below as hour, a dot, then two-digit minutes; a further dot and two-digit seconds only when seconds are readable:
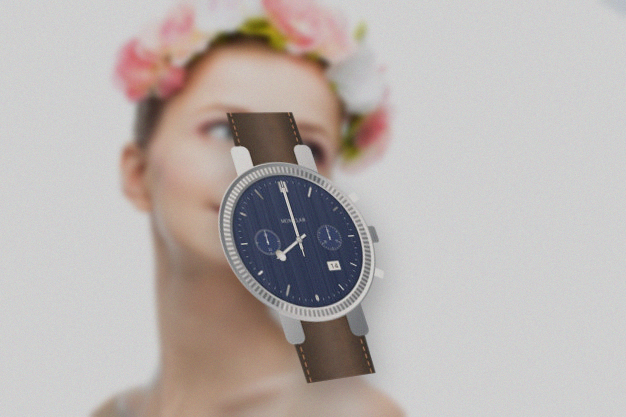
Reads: 8.00
